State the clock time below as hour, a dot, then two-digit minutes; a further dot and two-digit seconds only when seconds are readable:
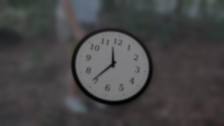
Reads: 11.36
